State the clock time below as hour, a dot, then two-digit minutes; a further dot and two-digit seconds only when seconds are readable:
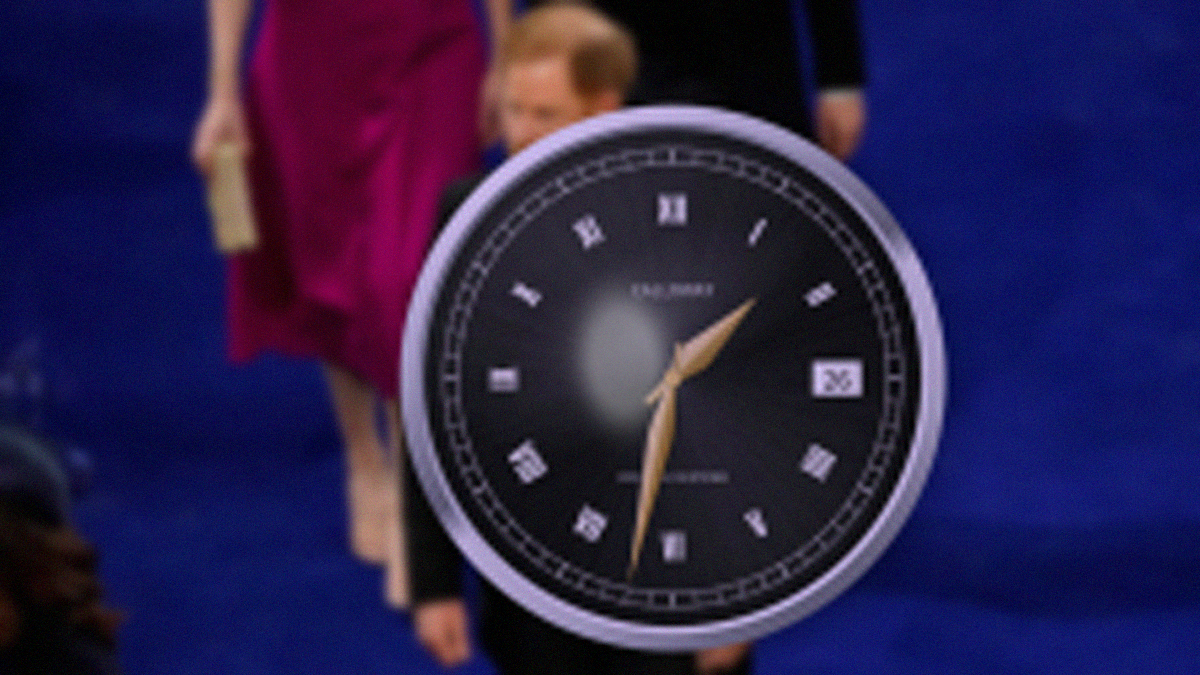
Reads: 1.32
